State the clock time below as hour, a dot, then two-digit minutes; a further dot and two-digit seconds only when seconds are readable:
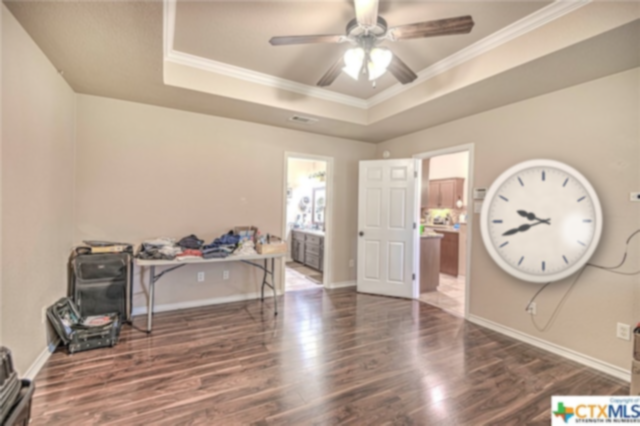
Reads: 9.42
